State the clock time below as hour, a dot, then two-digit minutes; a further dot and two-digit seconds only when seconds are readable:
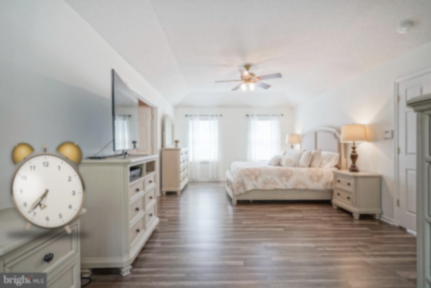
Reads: 6.37
